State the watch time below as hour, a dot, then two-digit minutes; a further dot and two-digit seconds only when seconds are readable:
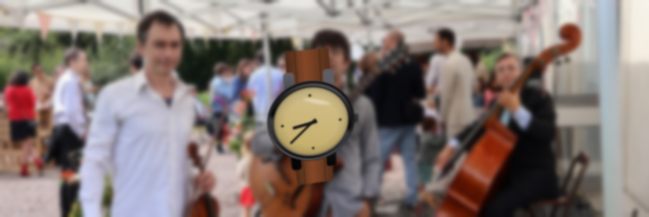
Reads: 8.38
